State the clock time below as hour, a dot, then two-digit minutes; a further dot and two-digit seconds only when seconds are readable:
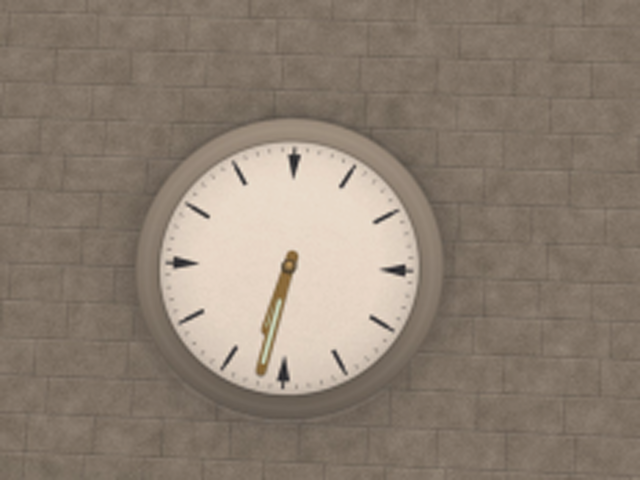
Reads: 6.32
